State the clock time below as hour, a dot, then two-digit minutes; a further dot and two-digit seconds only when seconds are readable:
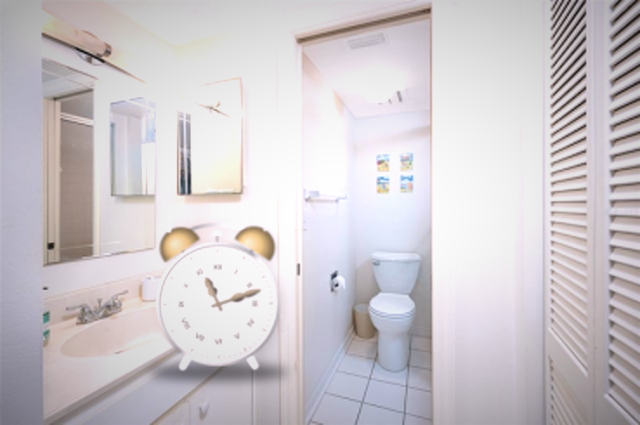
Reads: 11.12
